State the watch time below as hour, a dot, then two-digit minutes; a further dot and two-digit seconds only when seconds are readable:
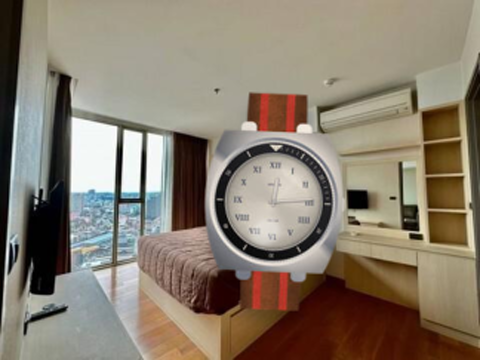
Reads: 12.14
